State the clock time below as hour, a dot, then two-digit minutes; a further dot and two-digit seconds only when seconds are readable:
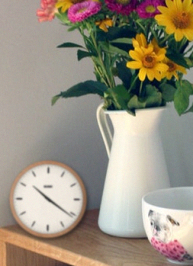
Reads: 10.21
